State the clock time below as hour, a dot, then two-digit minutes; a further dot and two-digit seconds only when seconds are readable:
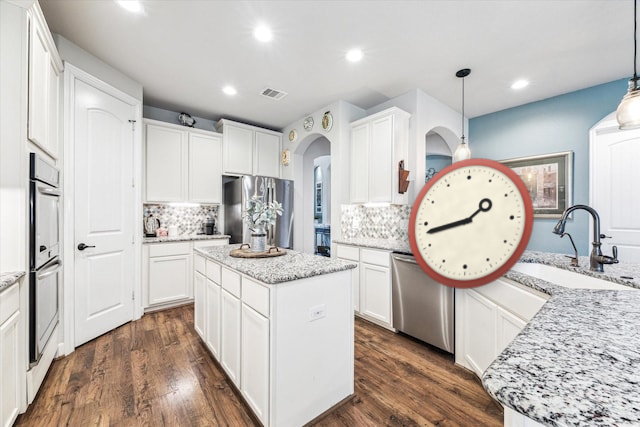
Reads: 1.43
